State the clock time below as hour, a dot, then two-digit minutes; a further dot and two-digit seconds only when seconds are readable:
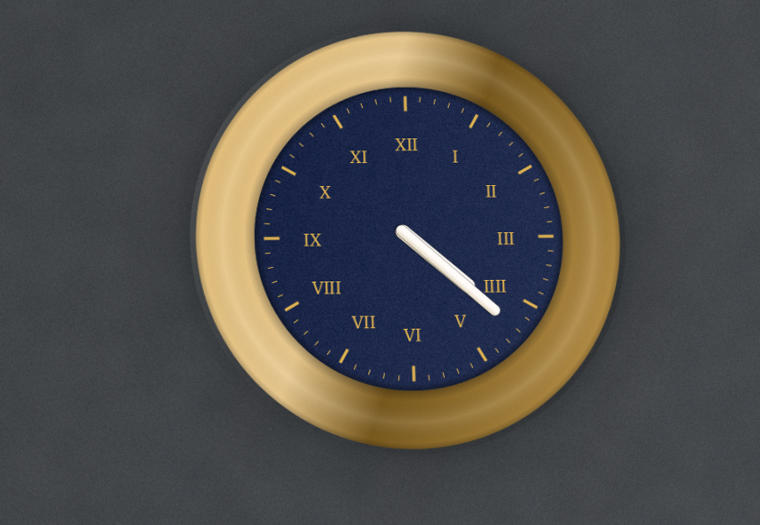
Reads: 4.22
